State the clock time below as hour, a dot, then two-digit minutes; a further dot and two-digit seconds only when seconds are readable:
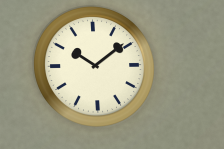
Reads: 10.09
